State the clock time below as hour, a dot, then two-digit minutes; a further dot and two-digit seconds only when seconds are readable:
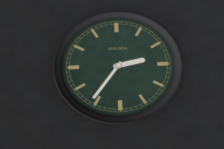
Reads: 2.36
